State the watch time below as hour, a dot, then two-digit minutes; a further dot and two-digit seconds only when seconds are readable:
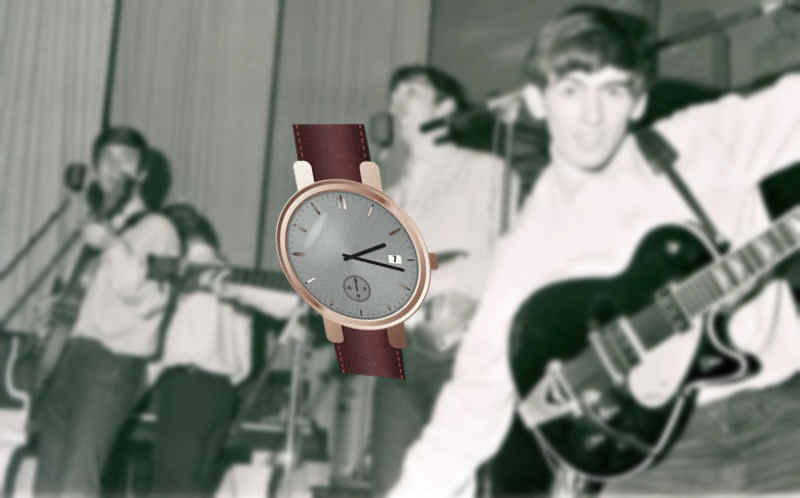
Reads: 2.17
